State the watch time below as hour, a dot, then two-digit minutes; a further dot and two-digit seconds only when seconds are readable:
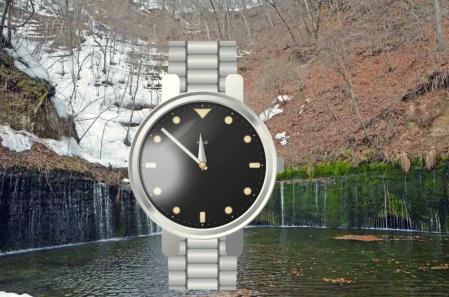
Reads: 11.52
